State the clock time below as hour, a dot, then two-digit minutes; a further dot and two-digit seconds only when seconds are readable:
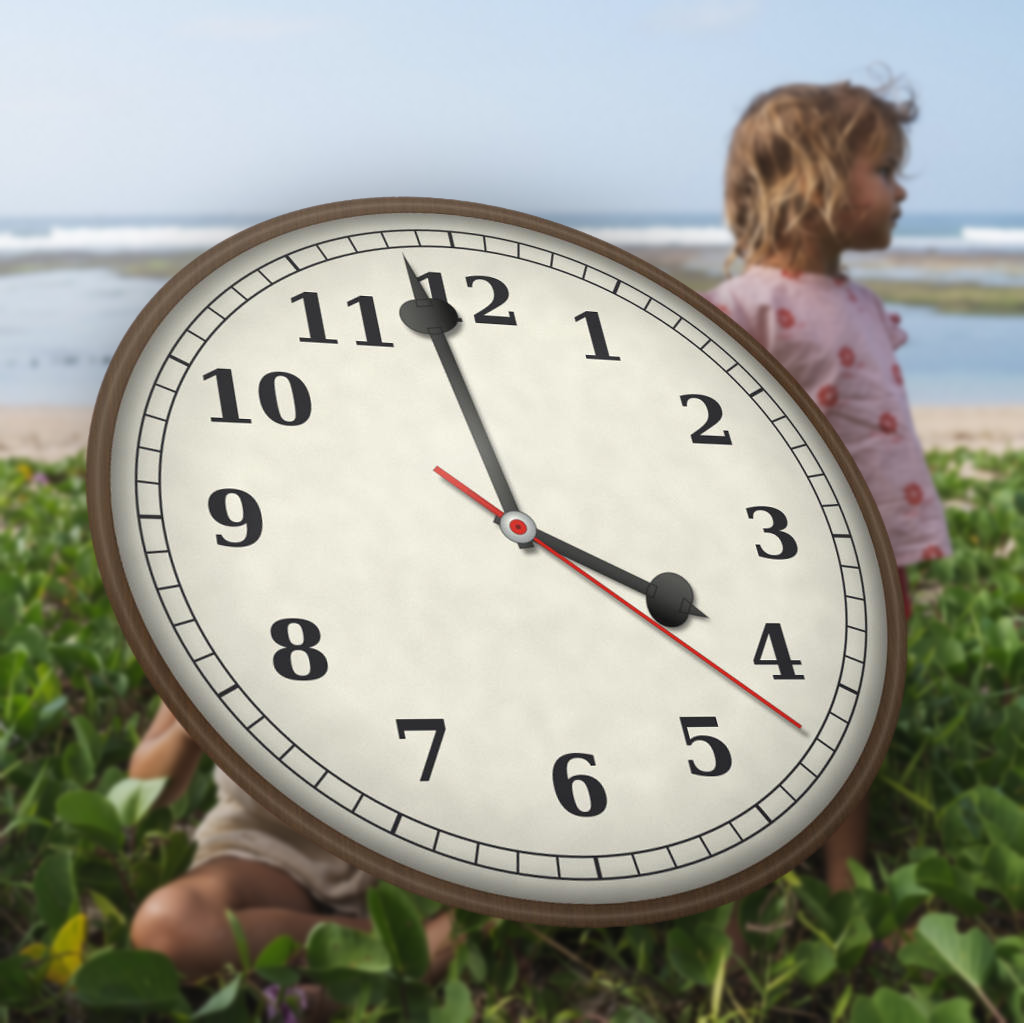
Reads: 3.58.22
